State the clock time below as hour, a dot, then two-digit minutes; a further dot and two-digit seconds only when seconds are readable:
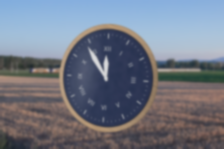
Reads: 11.54
